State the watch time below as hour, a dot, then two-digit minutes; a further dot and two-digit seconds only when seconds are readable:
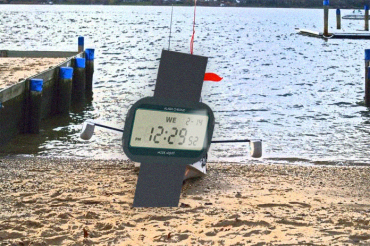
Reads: 12.29.52
